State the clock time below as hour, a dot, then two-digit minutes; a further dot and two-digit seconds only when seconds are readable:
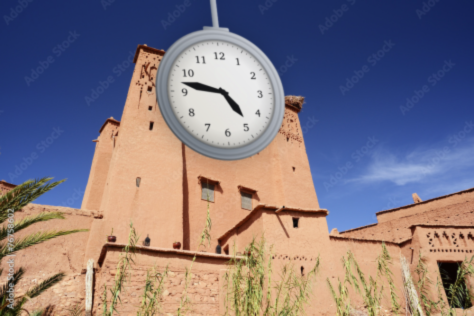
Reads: 4.47
